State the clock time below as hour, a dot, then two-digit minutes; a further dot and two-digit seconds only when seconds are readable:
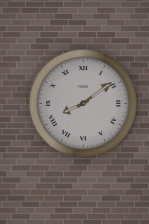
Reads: 8.09
